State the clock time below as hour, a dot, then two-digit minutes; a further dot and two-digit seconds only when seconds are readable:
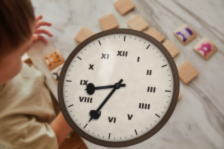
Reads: 8.35
